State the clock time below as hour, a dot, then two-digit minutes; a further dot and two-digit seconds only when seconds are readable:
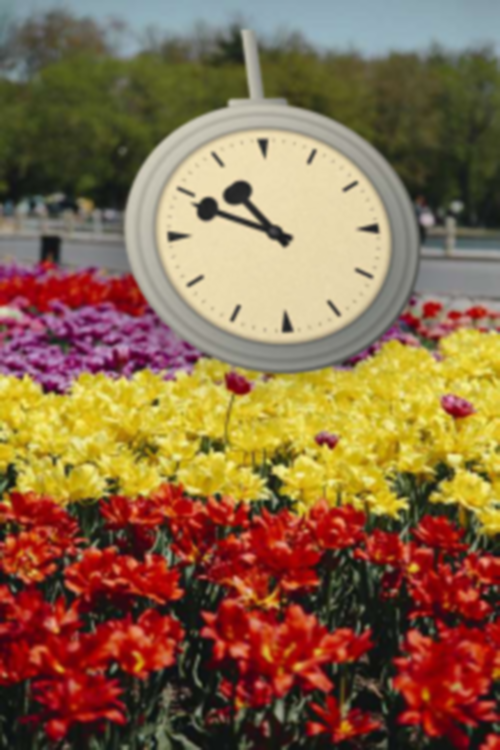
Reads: 10.49
